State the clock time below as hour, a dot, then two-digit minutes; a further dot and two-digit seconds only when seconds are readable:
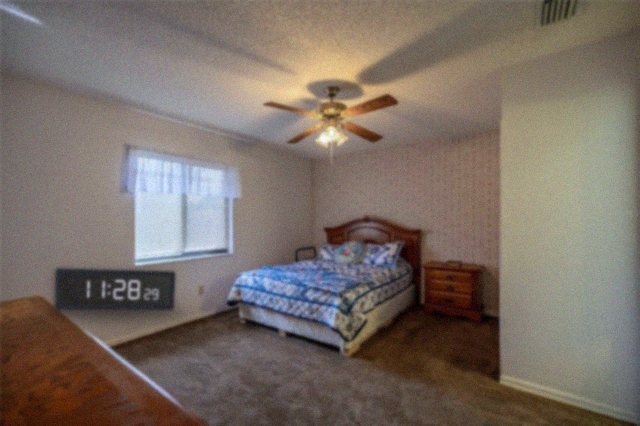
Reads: 11.28
